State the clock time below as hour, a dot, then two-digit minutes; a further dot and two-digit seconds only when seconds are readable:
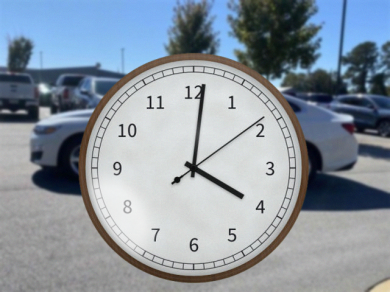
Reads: 4.01.09
